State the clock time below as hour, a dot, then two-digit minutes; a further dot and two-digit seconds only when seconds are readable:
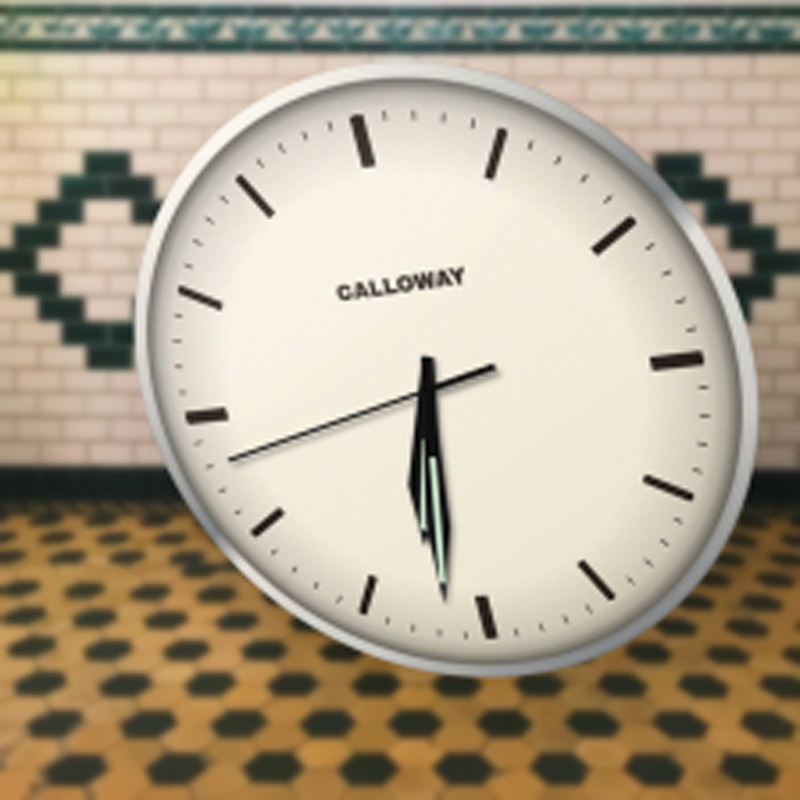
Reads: 6.31.43
